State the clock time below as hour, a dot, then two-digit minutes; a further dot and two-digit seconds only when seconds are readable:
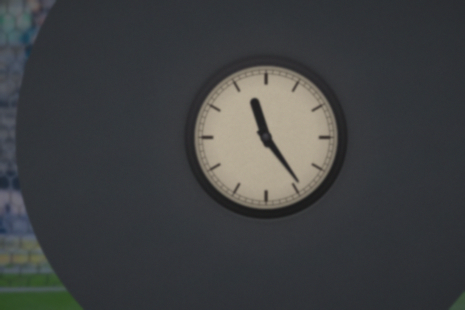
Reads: 11.24
